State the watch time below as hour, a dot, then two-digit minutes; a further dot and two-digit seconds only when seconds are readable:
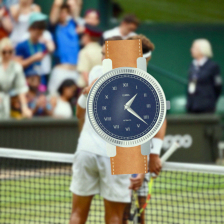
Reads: 1.22
